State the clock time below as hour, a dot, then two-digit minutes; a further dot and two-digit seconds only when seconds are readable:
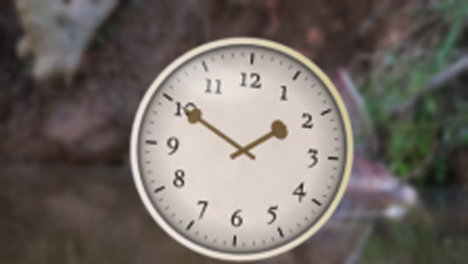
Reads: 1.50
